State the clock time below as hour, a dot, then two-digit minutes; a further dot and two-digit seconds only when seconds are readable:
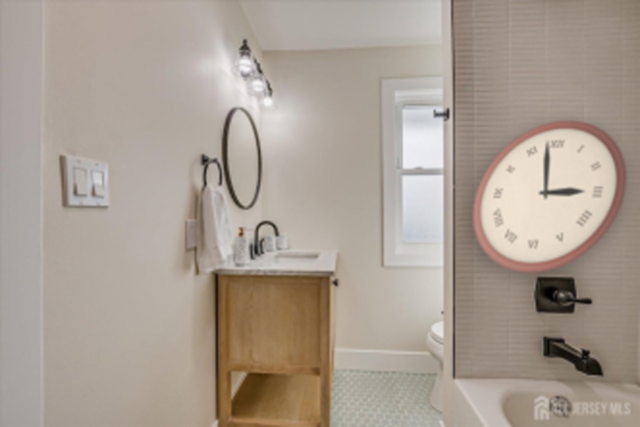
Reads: 2.58
